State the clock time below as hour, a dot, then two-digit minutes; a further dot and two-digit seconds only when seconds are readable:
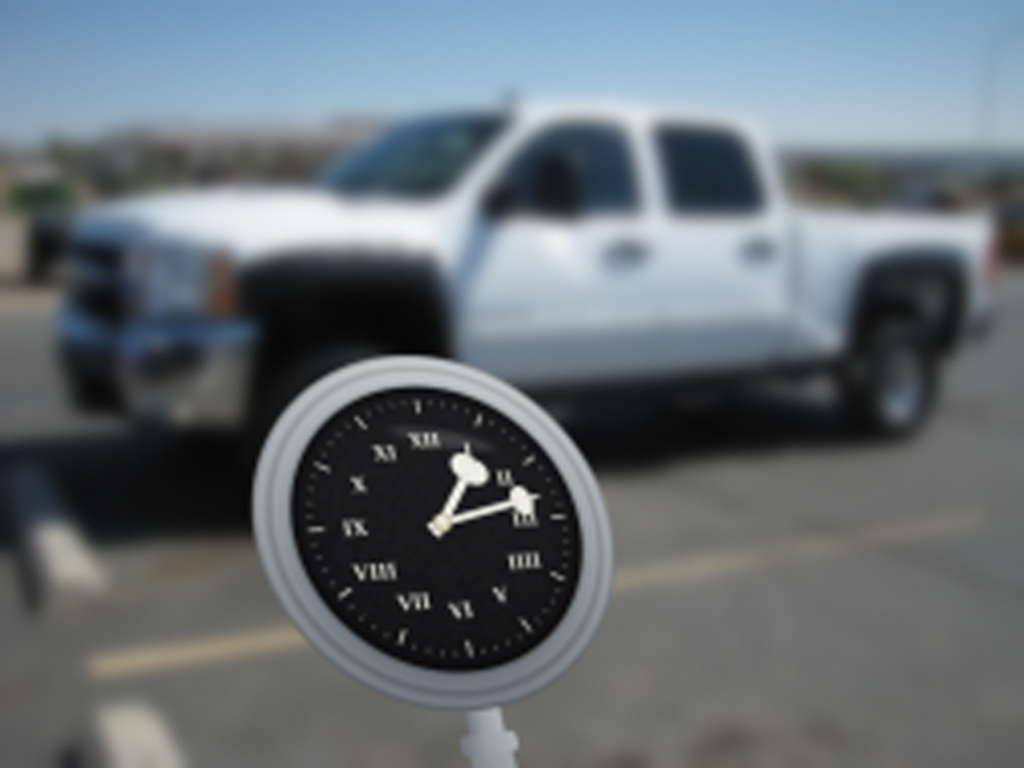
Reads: 1.13
